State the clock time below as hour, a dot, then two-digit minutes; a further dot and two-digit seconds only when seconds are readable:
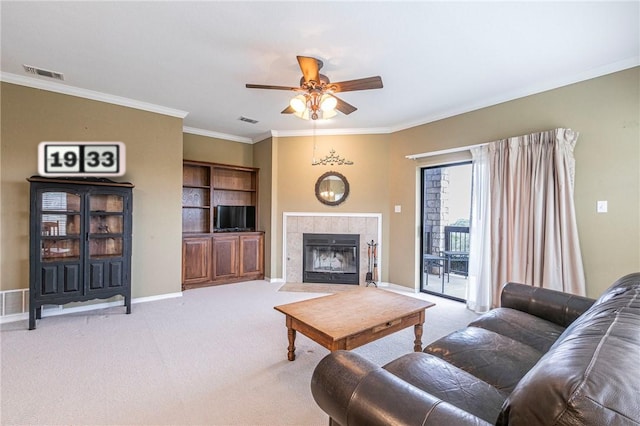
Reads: 19.33
